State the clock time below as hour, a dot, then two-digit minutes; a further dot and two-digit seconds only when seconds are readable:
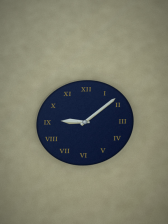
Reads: 9.08
